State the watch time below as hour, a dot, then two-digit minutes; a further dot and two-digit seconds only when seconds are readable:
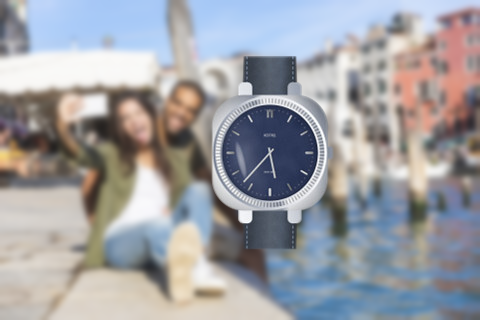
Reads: 5.37
